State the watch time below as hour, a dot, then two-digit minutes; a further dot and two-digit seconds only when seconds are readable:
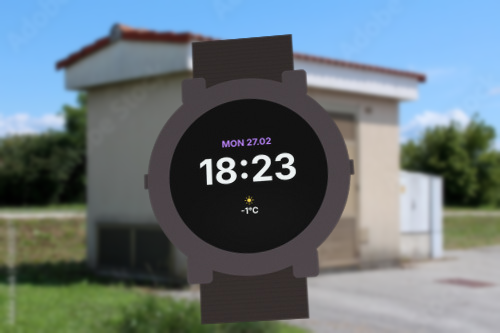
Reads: 18.23
